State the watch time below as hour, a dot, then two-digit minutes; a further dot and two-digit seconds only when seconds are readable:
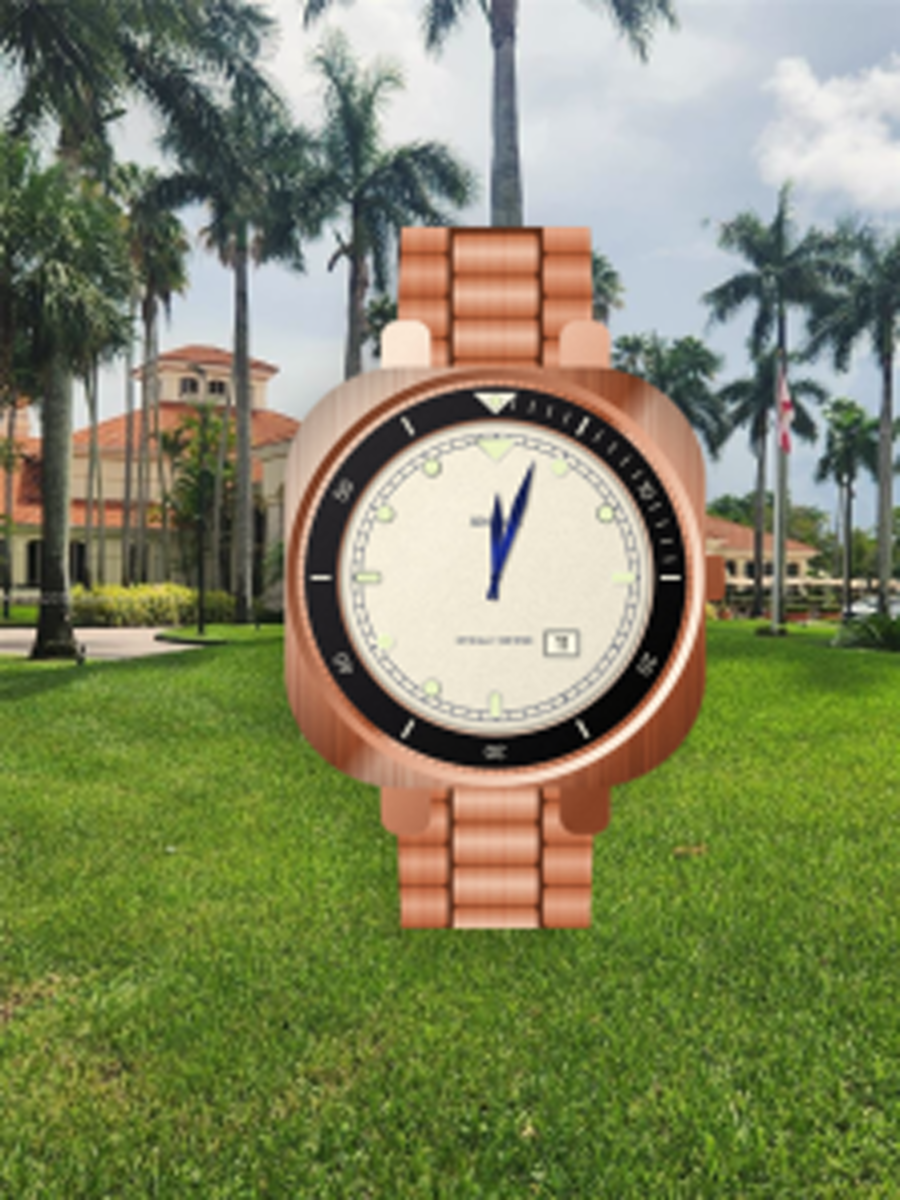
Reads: 12.03
